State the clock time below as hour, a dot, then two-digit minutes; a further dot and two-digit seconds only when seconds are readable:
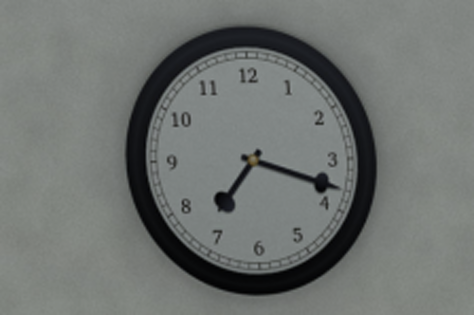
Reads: 7.18
